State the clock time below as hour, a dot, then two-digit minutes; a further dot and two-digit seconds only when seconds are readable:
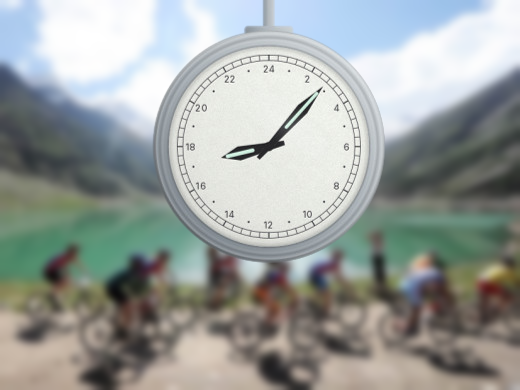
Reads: 17.07
